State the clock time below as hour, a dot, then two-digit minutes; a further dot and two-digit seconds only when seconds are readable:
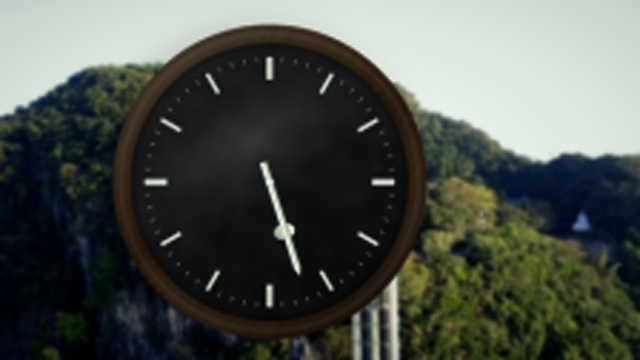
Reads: 5.27
